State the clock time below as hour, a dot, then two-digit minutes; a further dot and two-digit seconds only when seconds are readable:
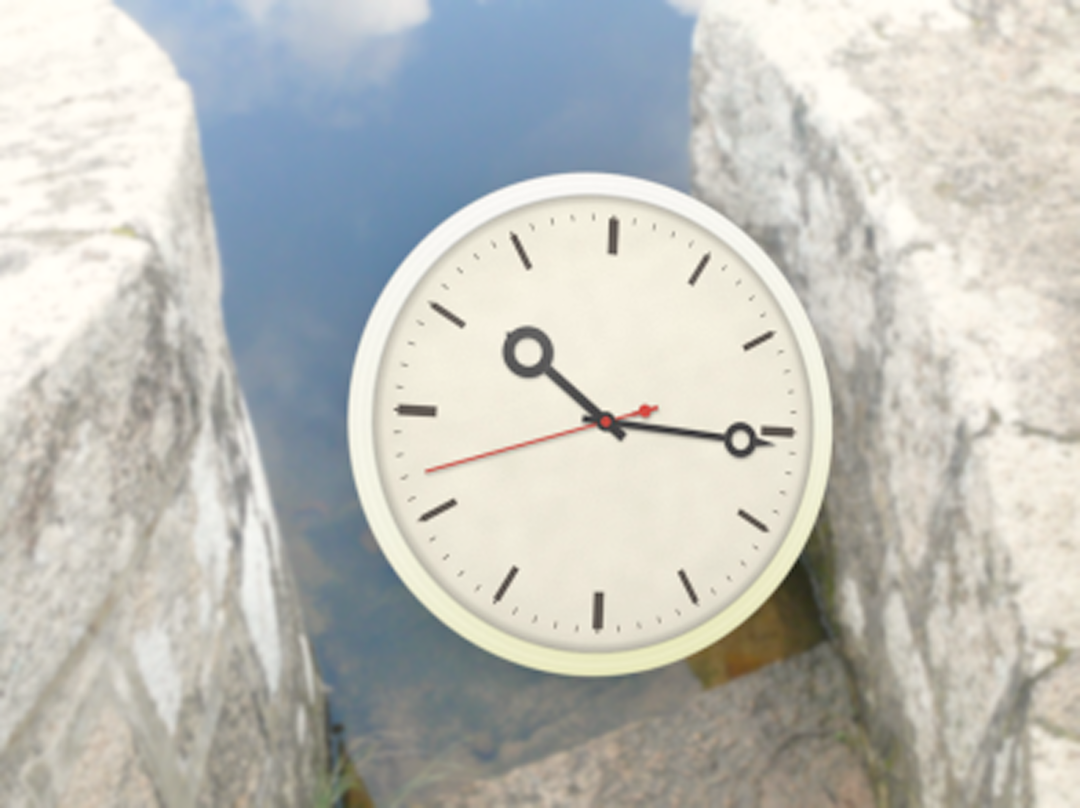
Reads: 10.15.42
